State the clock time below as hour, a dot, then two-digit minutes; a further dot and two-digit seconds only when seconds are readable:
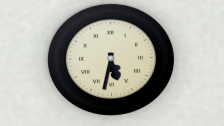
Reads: 5.32
